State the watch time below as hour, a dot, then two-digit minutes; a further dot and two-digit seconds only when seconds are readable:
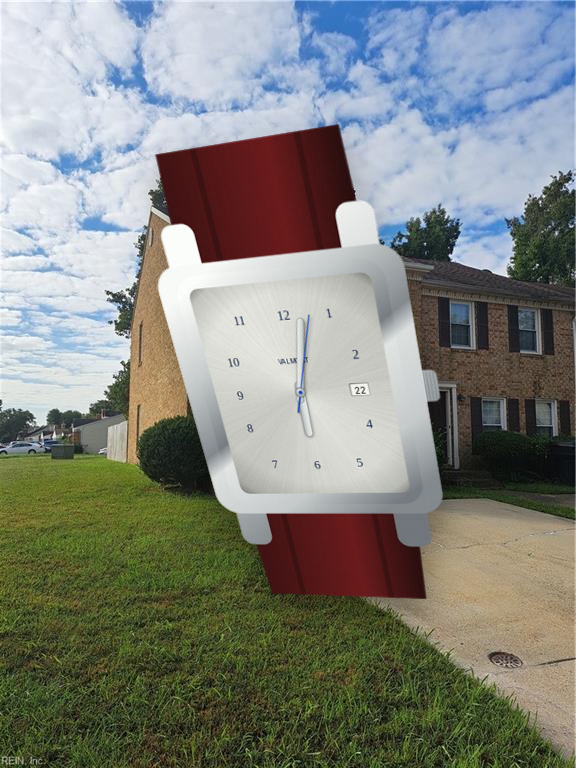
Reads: 6.02.03
